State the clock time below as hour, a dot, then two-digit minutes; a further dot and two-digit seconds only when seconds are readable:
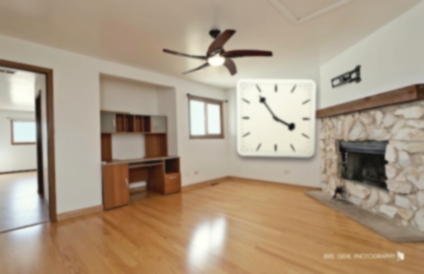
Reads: 3.54
